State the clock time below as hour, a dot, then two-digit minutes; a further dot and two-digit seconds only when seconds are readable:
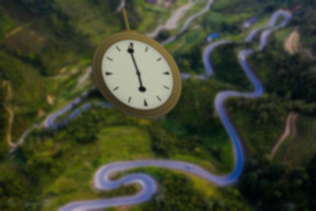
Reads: 5.59
